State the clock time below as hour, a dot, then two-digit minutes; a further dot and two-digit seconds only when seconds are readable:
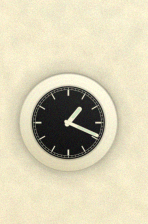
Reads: 1.19
